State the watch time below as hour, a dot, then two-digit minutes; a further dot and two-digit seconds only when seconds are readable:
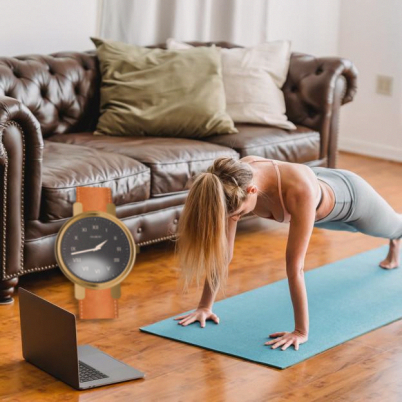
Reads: 1.43
